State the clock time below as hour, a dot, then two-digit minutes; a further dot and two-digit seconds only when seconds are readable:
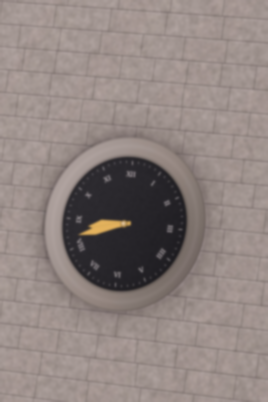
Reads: 8.42
